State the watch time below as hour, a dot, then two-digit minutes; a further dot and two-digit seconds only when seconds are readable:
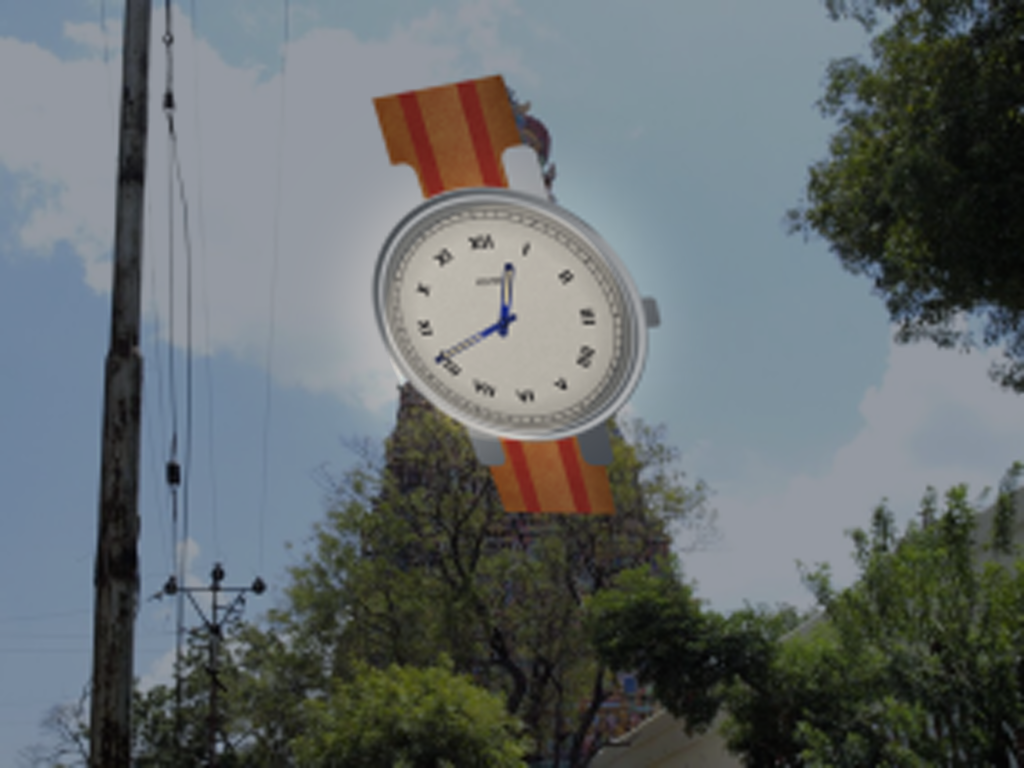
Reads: 12.41
